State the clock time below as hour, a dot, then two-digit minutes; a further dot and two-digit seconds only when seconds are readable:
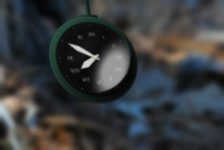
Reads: 7.50
